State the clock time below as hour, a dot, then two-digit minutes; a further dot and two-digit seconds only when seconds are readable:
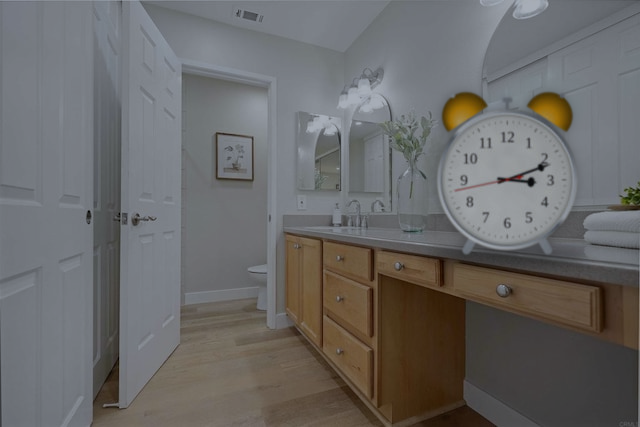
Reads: 3.11.43
